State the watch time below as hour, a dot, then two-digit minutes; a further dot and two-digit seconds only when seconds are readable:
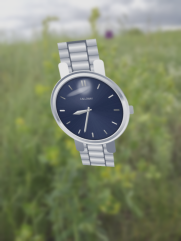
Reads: 8.33
